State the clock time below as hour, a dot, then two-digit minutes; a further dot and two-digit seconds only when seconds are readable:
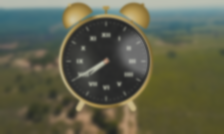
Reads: 7.40
